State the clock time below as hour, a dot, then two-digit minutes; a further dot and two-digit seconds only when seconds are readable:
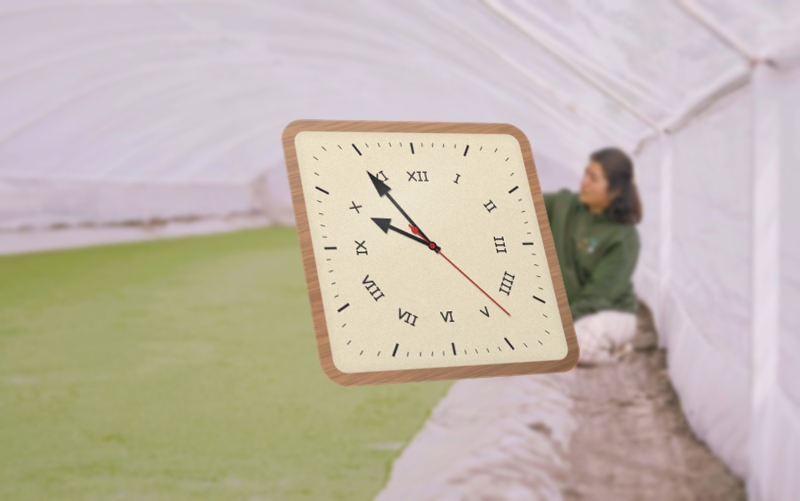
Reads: 9.54.23
